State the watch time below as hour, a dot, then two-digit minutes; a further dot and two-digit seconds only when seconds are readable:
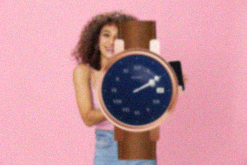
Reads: 2.10
